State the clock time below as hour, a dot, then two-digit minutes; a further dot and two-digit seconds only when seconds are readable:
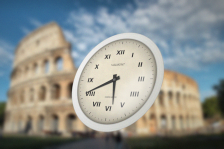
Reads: 5.41
